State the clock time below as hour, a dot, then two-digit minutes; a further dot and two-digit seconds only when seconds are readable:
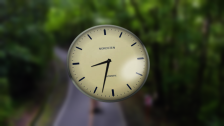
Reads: 8.33
